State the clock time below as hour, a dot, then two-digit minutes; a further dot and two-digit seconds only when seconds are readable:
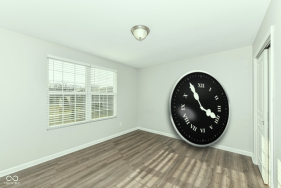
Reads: 3.55
